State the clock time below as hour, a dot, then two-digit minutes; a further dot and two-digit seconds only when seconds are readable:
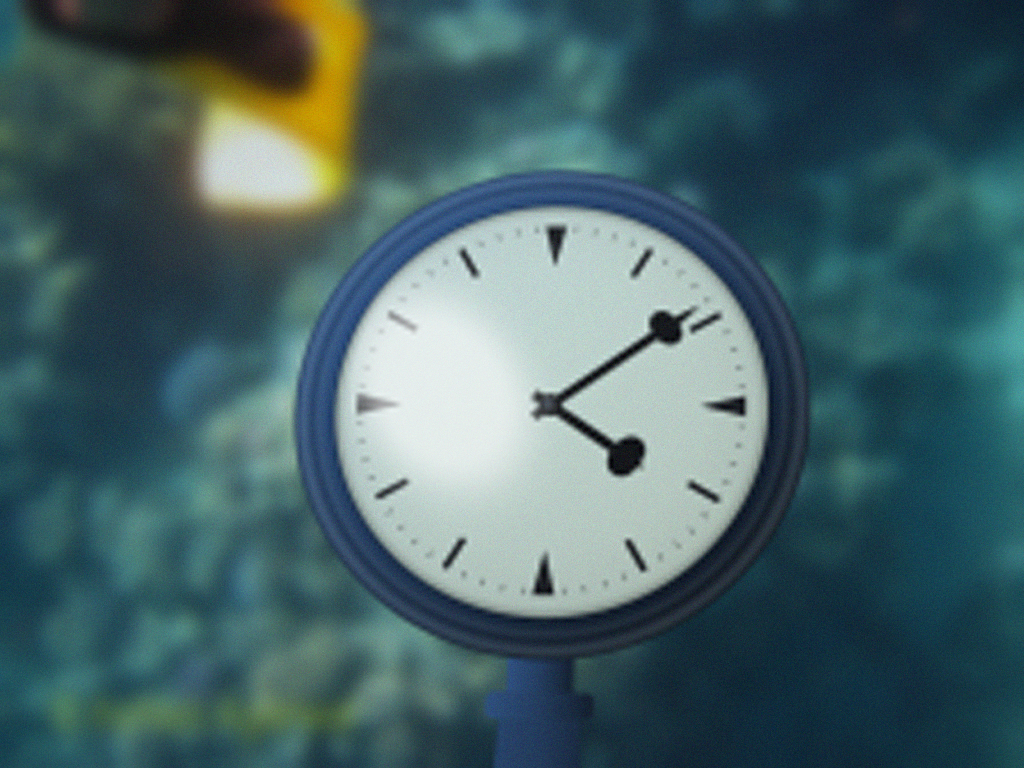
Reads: 4.09
